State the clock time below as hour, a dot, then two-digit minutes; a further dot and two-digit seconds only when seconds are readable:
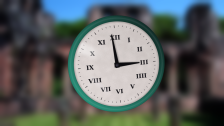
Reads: 2.59
